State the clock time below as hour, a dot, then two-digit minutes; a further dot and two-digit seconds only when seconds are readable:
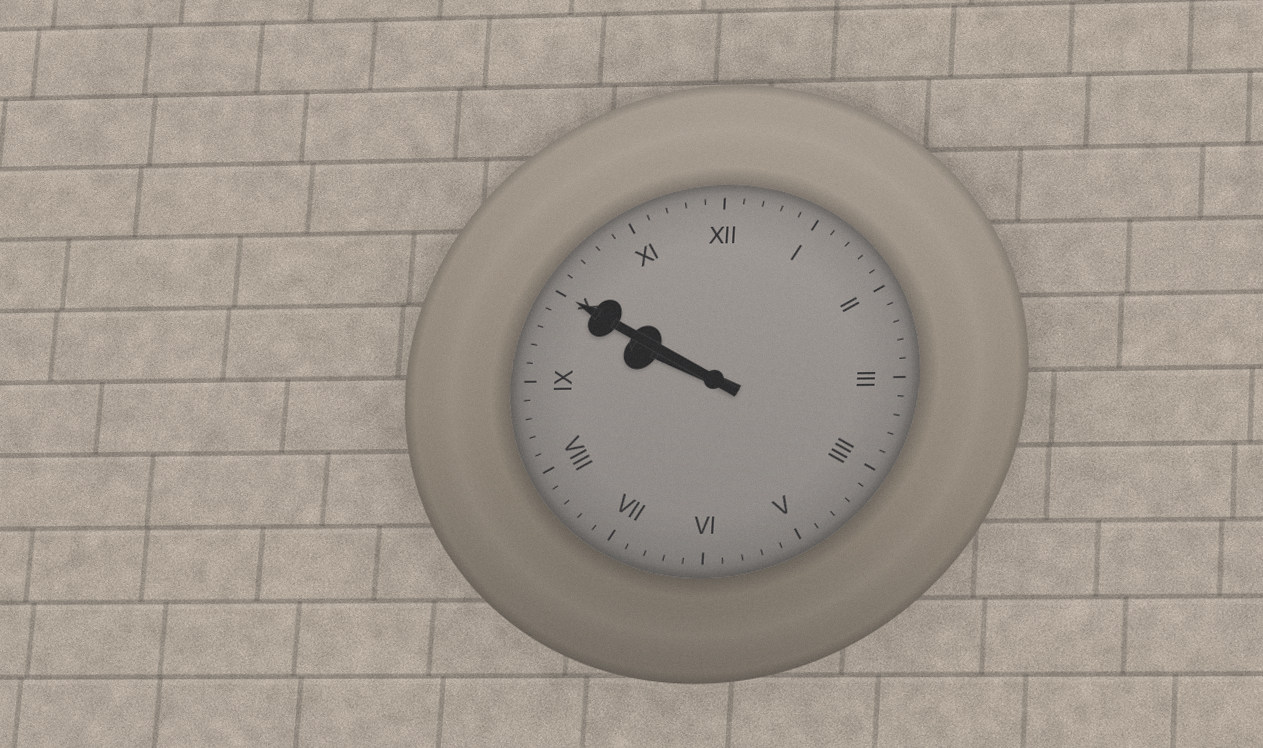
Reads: 9.50
